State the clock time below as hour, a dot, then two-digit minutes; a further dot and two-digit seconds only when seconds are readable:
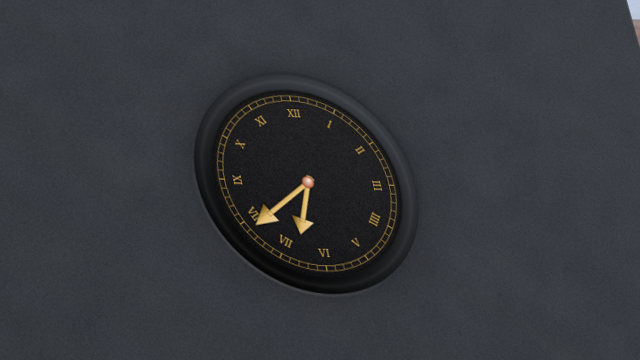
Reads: 6.39
